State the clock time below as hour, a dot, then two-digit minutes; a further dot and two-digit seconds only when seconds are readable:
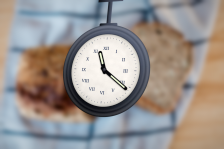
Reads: 11.21
